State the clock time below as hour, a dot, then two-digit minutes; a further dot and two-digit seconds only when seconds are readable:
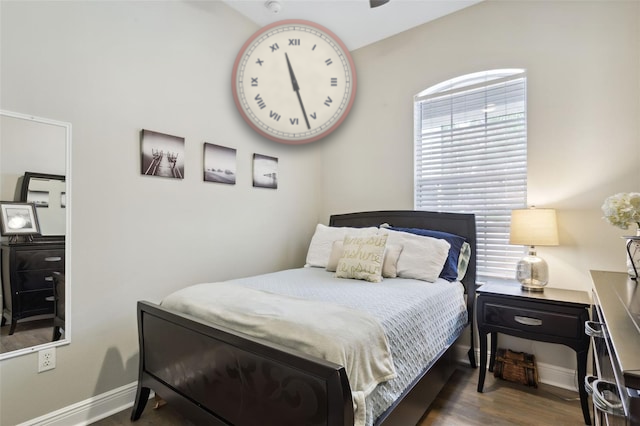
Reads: 11.27
